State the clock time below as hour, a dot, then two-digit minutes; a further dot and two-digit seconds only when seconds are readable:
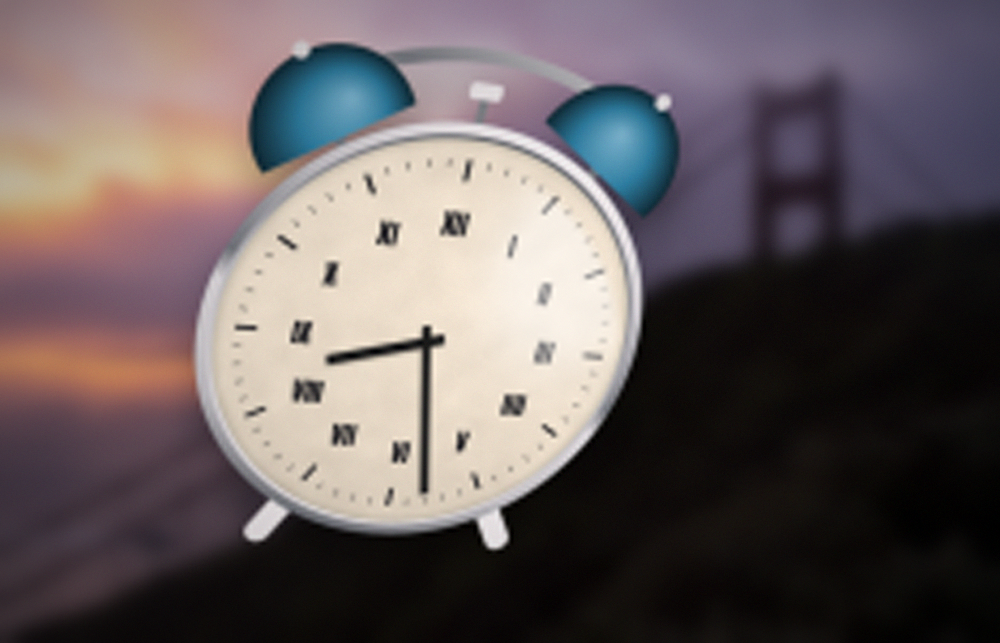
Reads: 8.28
